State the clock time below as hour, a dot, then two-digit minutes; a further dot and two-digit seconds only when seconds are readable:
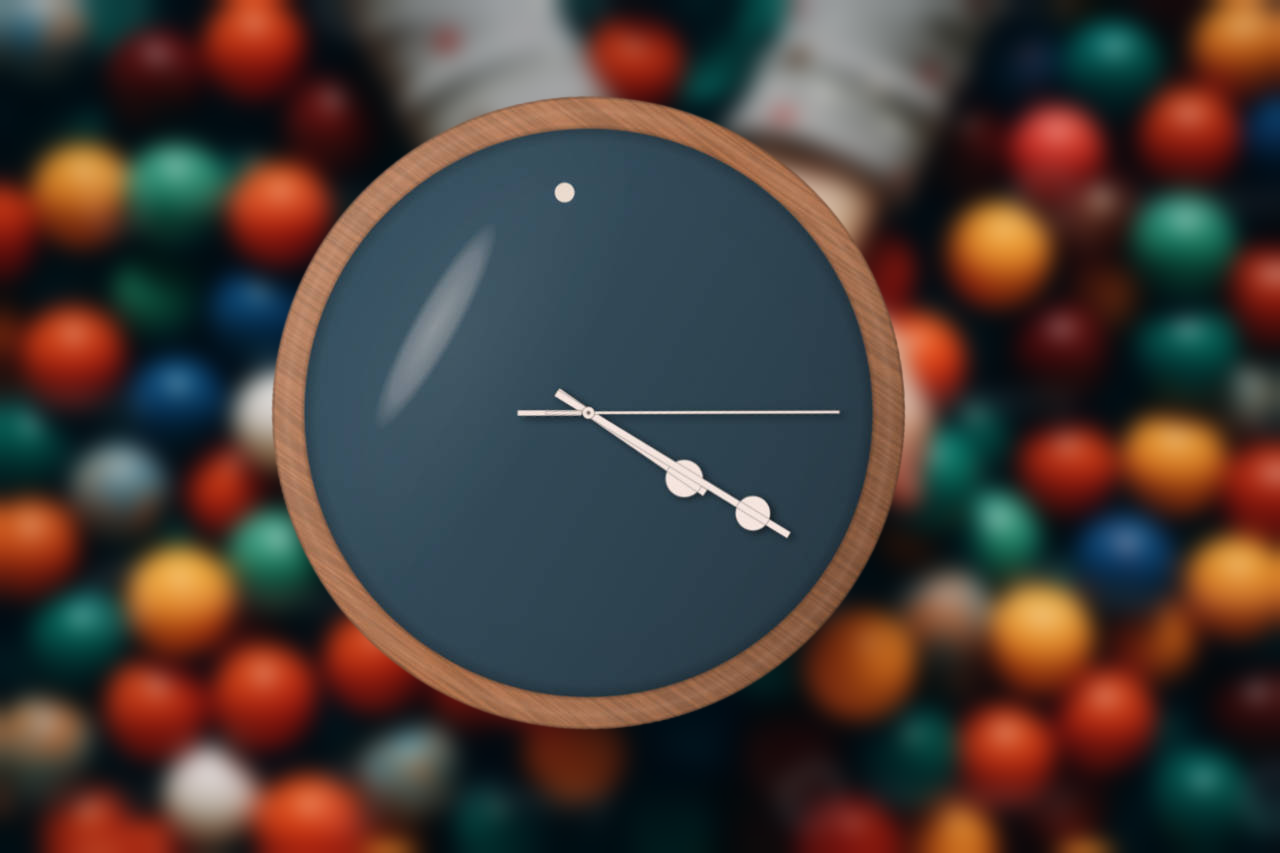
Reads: 4.21.16
